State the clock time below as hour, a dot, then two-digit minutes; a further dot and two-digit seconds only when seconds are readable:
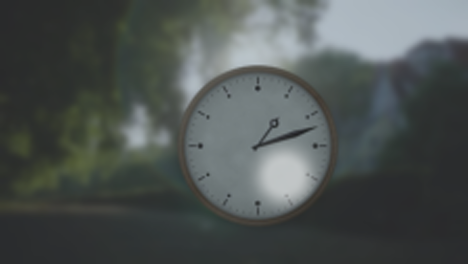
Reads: 1.12
